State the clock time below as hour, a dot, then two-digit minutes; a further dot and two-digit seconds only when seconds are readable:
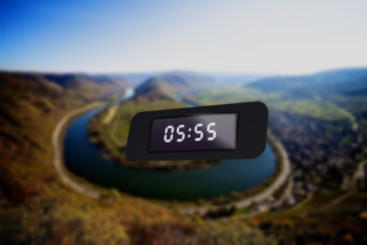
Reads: 5.55
